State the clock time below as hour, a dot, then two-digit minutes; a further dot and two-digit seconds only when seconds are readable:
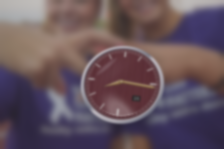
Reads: 8.16
